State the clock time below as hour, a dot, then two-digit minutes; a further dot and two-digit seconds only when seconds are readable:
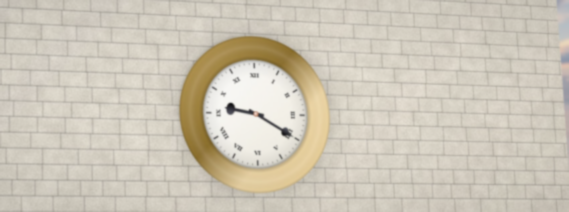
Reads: 9.20
